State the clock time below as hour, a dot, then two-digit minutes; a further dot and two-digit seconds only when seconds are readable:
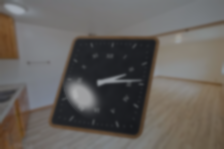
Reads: 2.14
